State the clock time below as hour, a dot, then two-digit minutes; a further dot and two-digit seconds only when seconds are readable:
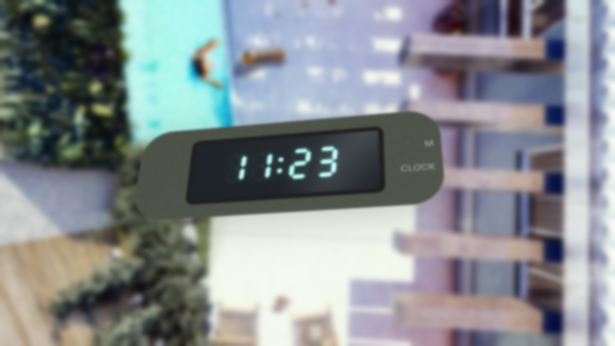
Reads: 11.23
